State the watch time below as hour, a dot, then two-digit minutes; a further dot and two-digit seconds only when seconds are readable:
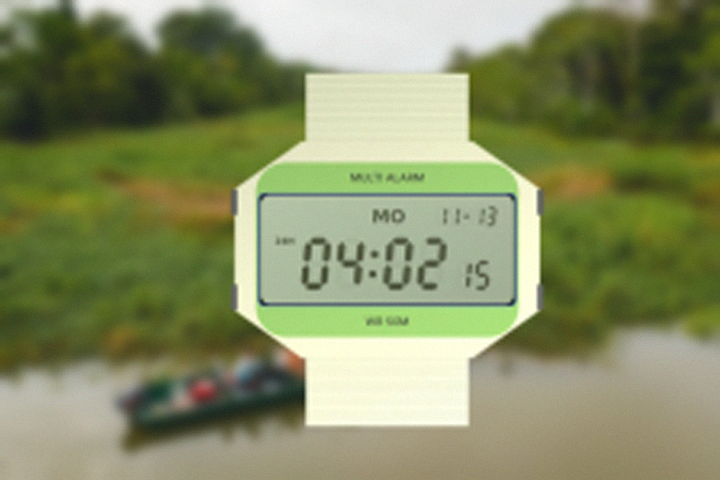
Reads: 4.02.15
